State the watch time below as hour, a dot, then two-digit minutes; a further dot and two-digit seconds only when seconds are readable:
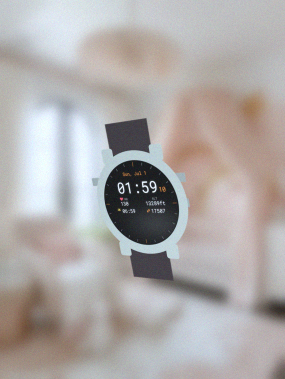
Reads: 1.59
